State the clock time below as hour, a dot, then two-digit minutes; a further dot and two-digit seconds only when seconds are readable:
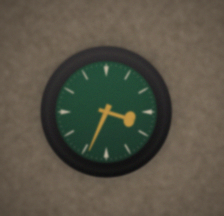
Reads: 3.34
